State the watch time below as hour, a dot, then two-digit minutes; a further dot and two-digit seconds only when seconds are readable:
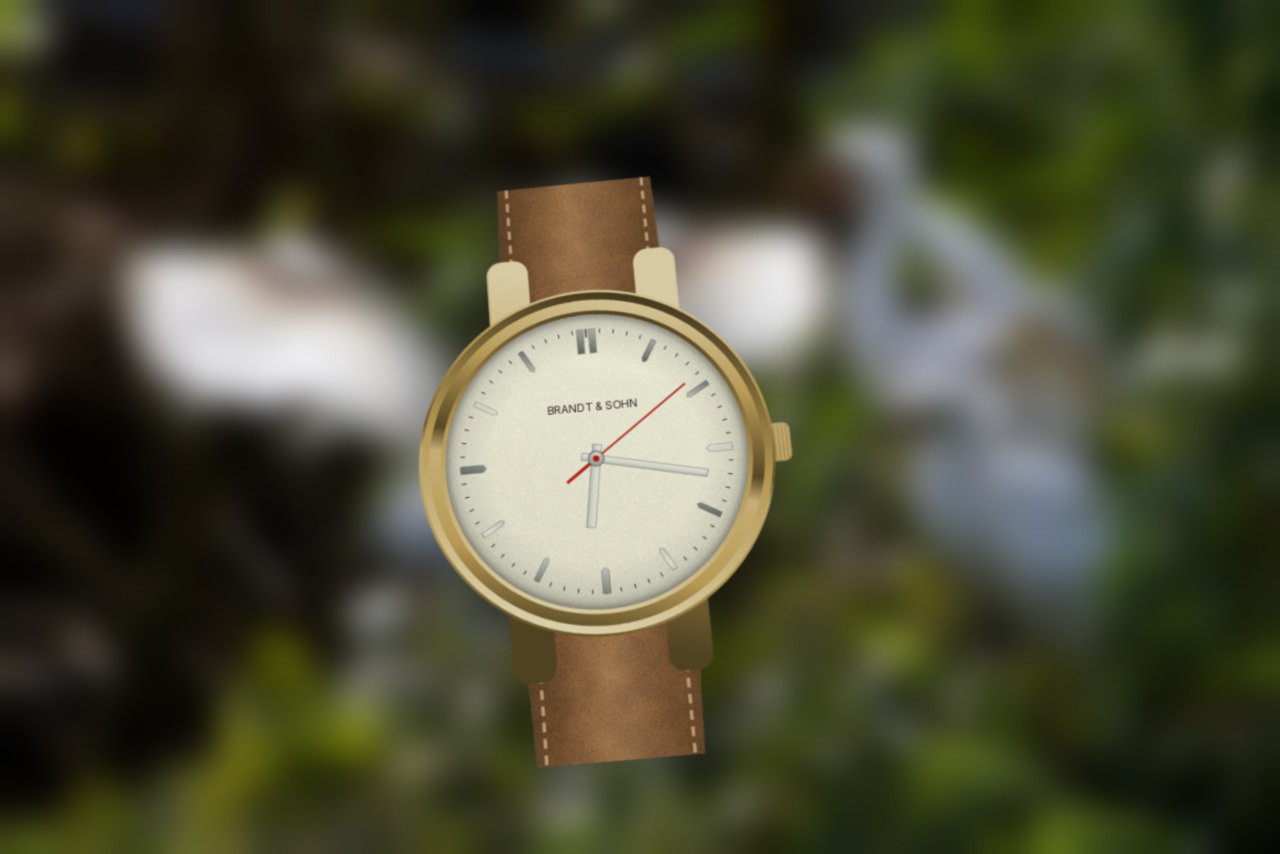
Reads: 6.17.09
